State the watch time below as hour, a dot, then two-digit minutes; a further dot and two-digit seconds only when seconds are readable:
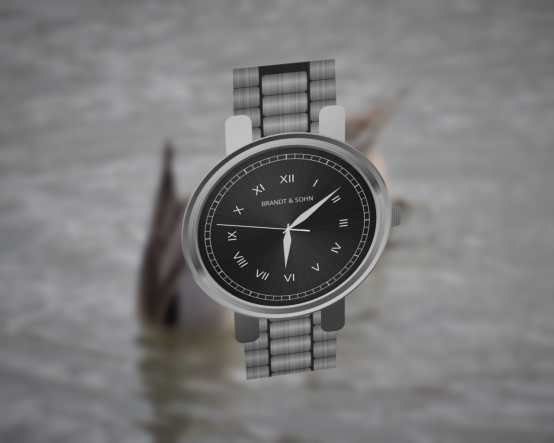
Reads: 6.08.47
